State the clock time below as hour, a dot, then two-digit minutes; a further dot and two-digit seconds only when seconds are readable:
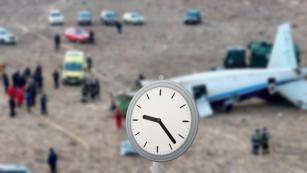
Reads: 9.23
